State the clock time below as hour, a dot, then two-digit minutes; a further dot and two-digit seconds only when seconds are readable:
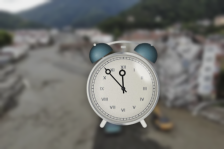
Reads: 11.53
